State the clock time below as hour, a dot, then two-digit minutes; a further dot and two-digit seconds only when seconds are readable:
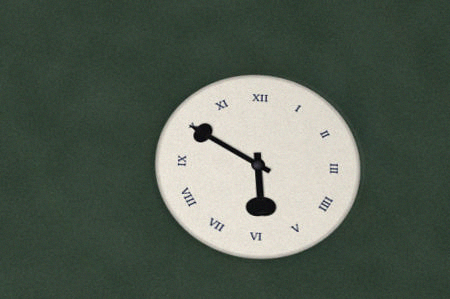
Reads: 5.50
